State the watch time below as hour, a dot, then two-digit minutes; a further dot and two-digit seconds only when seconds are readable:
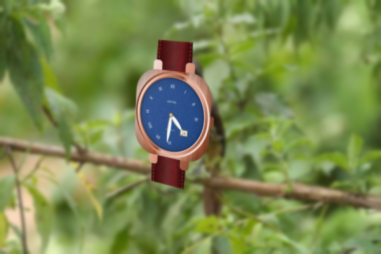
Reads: 4.31
